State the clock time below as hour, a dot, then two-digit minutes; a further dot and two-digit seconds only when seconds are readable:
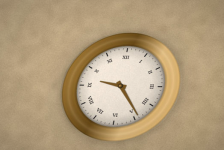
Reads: 9.24
